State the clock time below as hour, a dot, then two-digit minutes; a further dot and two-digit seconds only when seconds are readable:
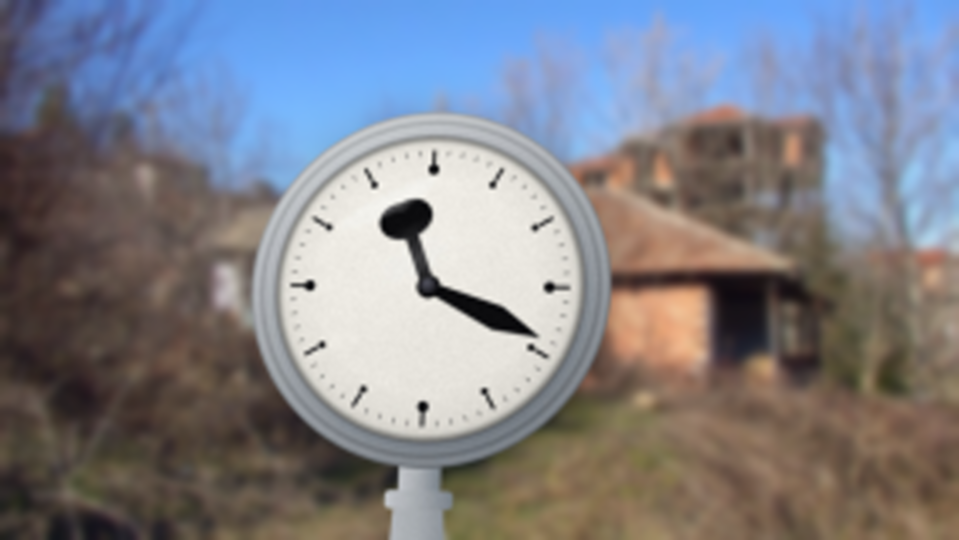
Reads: 11.19
